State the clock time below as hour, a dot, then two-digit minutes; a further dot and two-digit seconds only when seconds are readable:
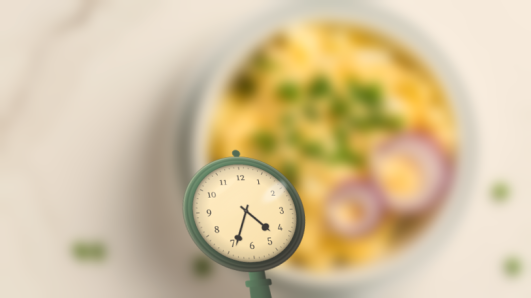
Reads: 4.34
